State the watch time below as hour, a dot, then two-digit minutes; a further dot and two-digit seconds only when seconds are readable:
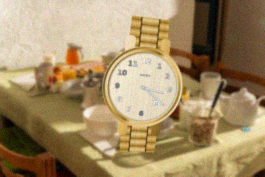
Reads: 3.21
